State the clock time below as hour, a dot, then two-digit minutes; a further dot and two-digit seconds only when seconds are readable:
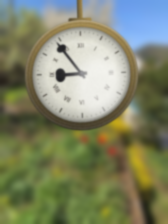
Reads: 8.54
